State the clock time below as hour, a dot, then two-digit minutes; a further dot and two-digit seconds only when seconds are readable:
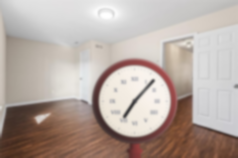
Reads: 7.07
